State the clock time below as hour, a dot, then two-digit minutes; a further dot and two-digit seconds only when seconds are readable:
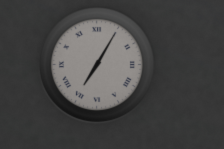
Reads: 7.05
